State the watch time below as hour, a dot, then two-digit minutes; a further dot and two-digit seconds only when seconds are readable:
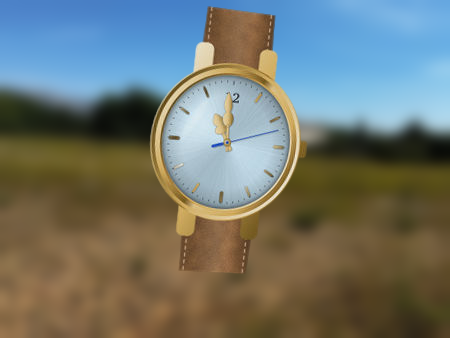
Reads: 10.59.12
